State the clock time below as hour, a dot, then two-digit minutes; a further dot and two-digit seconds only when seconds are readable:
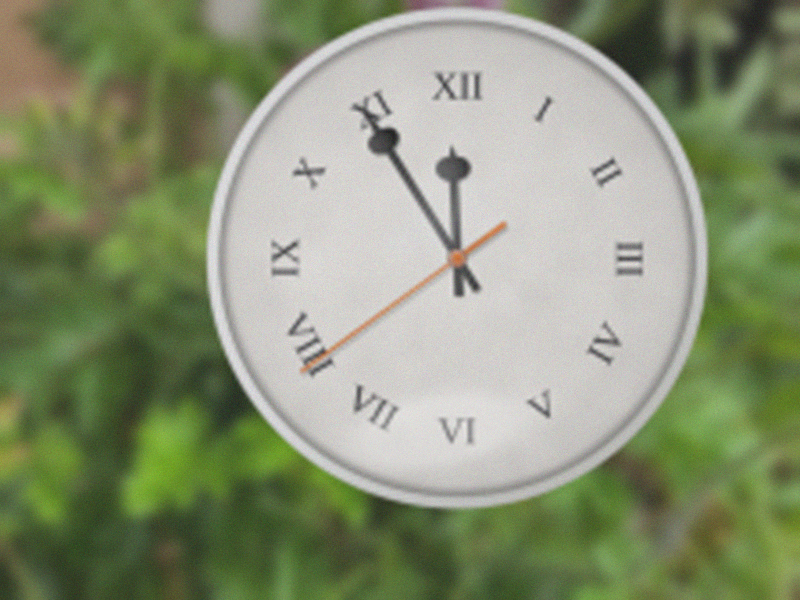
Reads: 11.54.39
